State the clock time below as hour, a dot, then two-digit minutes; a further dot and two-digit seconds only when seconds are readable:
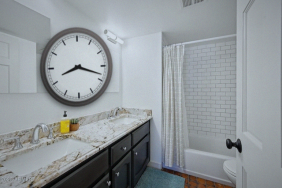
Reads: 8.18
